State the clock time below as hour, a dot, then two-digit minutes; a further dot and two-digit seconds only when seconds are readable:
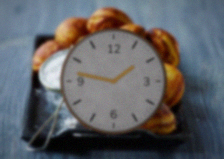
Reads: 1.47
